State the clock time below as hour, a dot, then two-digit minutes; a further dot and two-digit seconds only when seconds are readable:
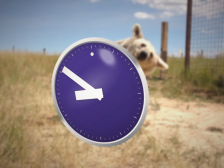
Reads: 8.51
